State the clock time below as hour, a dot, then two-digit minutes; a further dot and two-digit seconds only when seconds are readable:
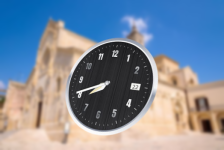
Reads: 7.41
